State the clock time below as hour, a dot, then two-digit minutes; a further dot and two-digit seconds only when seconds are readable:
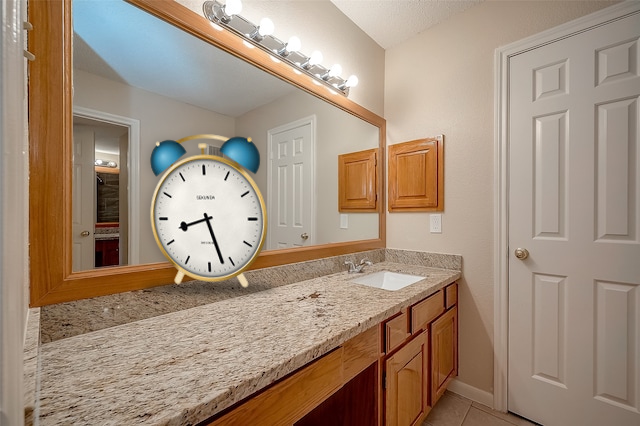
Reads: 8.27
